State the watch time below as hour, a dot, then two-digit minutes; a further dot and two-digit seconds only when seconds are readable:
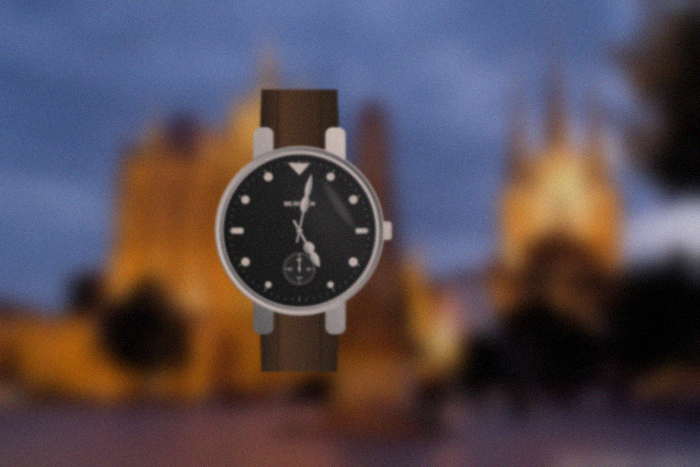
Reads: 5.02
